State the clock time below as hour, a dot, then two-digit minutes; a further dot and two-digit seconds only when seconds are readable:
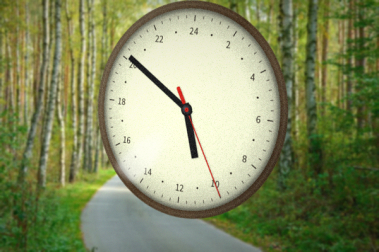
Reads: 10.50.25
